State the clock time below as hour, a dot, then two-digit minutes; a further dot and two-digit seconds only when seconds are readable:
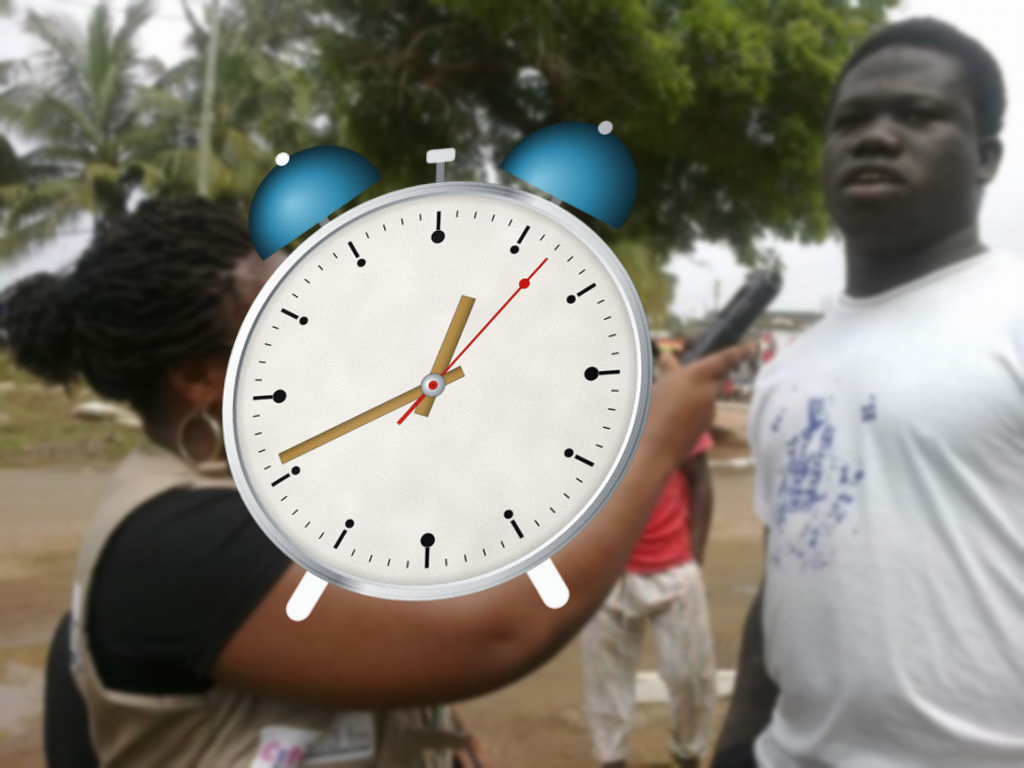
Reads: 12.41.07
